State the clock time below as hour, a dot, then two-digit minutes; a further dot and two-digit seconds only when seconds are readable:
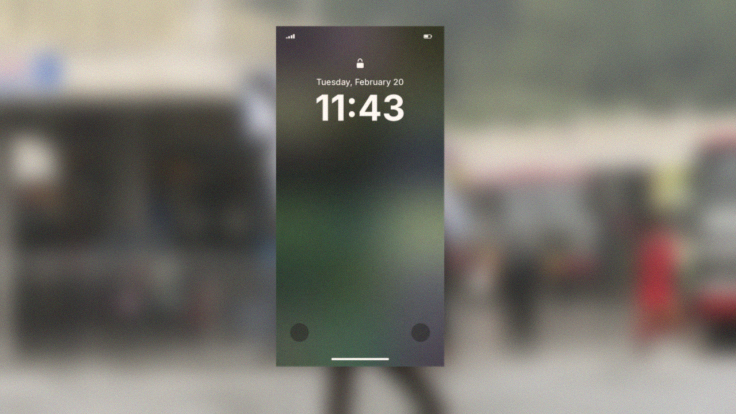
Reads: 11.43
